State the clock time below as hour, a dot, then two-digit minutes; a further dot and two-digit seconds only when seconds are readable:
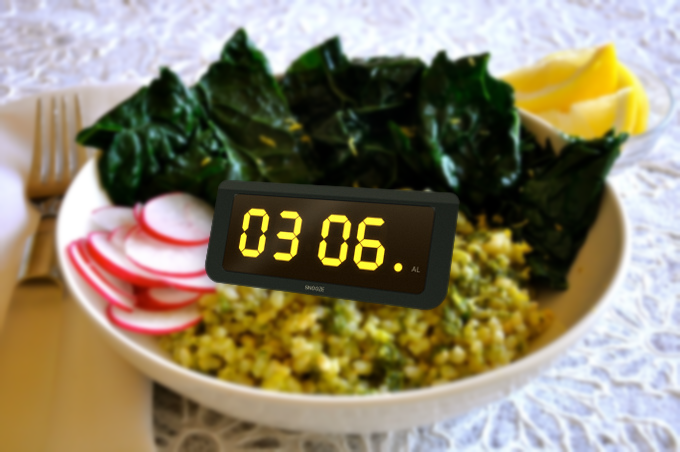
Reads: 3.06
